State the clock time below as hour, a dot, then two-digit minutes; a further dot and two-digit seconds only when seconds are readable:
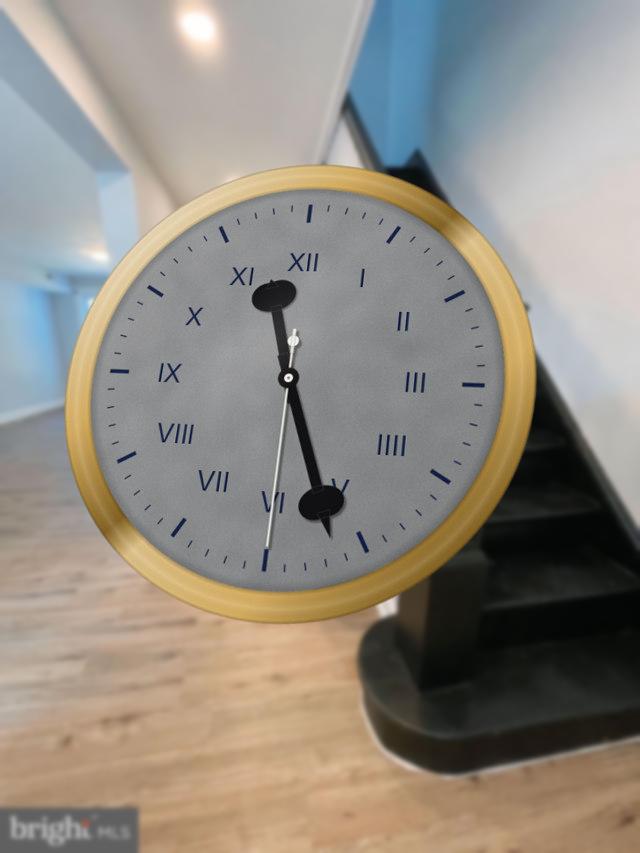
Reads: 11.26.30
